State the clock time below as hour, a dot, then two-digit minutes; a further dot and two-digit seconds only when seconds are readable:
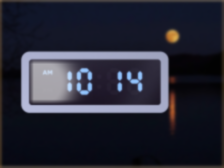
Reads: 10.14
